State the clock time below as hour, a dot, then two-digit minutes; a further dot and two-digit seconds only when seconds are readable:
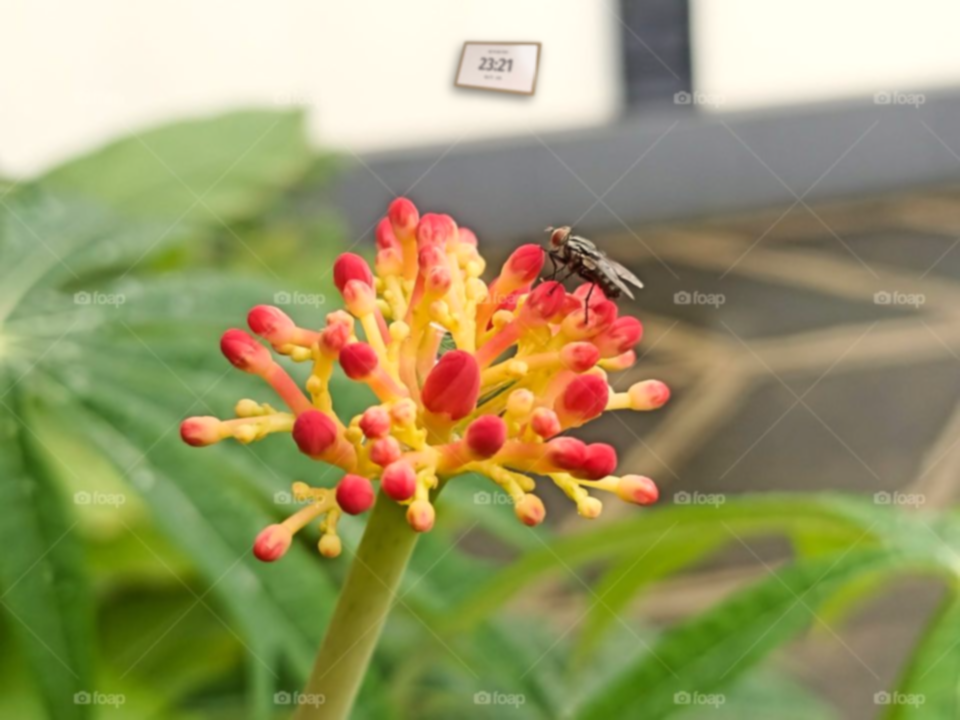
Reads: 23.21
